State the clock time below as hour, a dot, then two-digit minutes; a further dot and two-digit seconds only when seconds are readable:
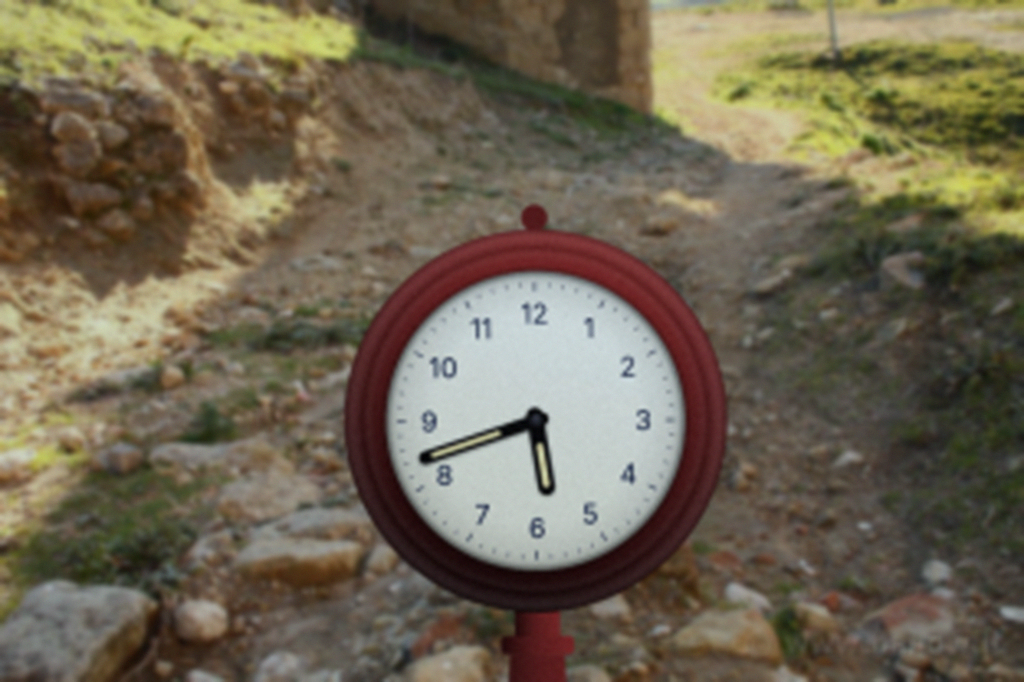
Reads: 5.42
